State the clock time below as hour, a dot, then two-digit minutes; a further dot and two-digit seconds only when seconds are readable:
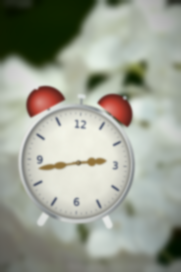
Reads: 2.43
